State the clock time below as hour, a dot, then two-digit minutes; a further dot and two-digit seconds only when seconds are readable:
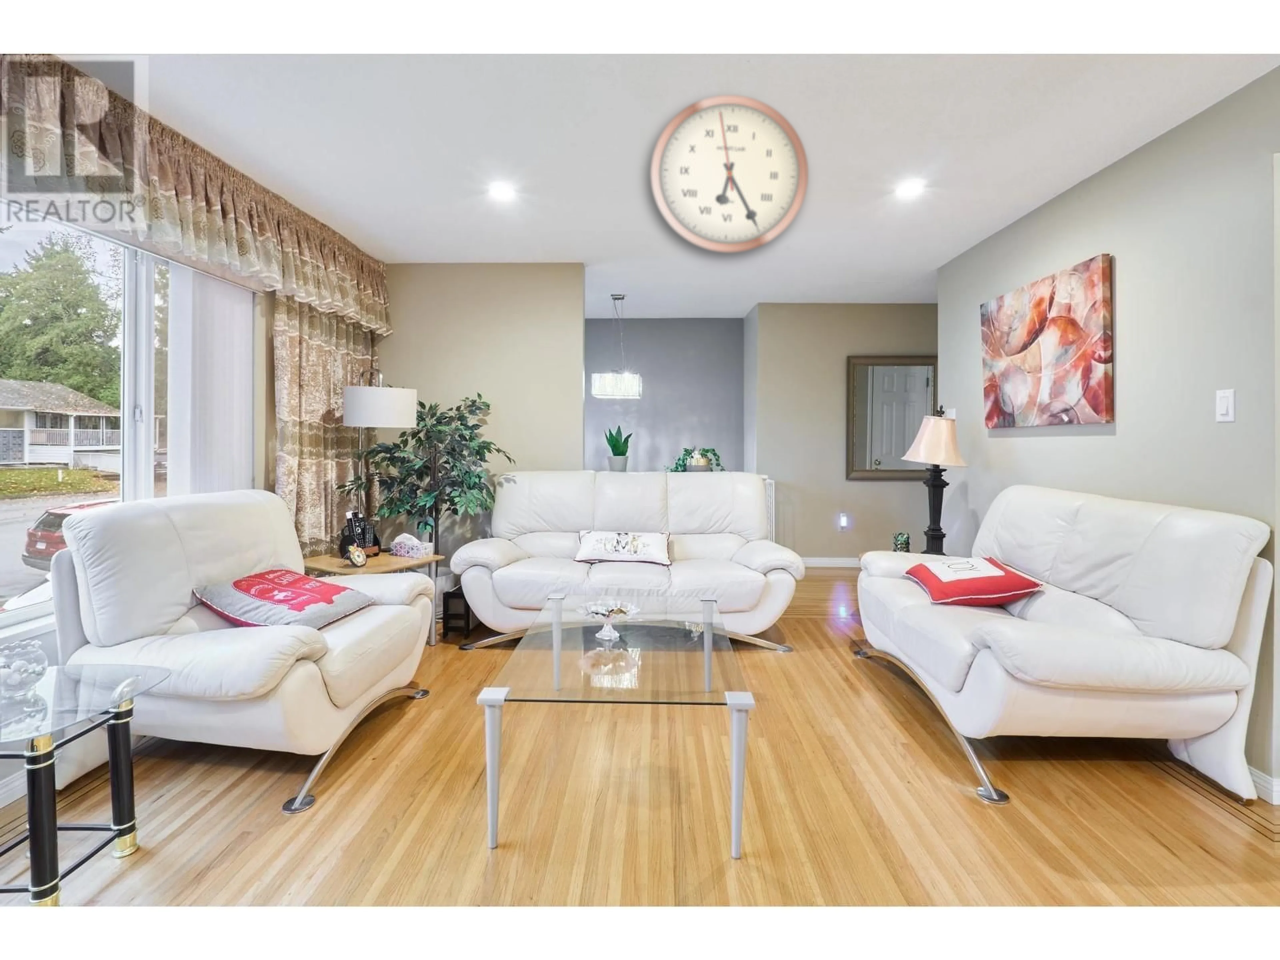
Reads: 6.24.58
